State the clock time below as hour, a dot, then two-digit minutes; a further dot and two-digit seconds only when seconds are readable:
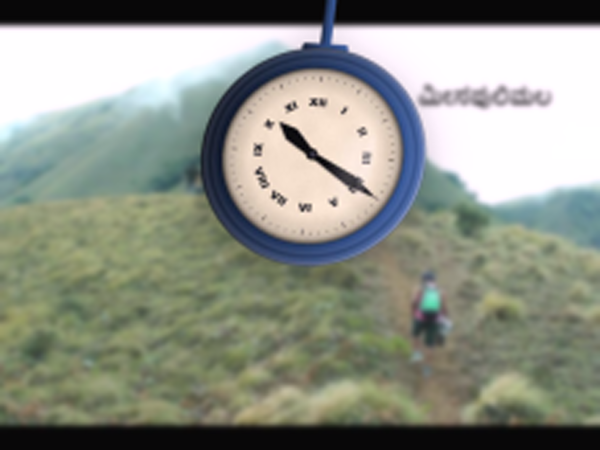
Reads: 10.20
